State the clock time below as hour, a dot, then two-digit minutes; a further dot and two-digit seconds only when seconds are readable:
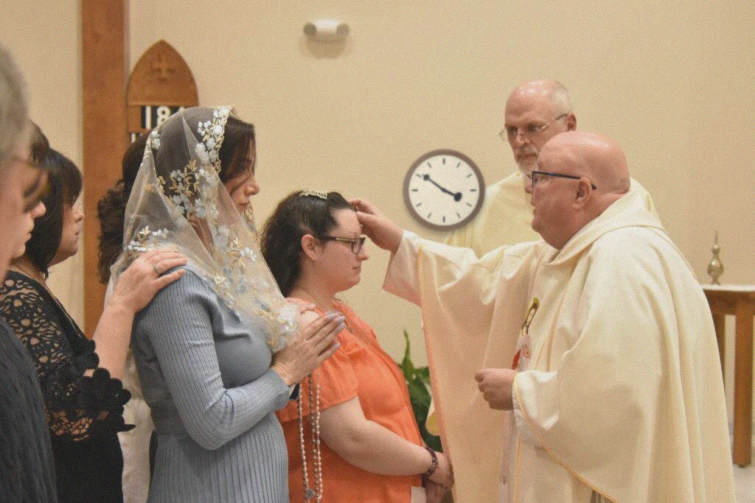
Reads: 3.51
